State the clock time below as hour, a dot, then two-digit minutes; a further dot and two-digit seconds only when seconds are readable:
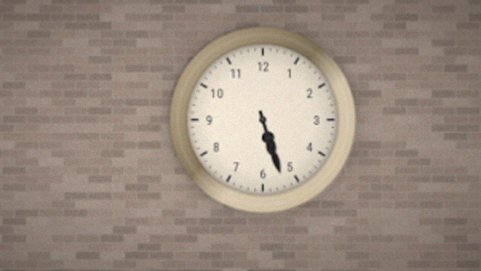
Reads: 5.27
